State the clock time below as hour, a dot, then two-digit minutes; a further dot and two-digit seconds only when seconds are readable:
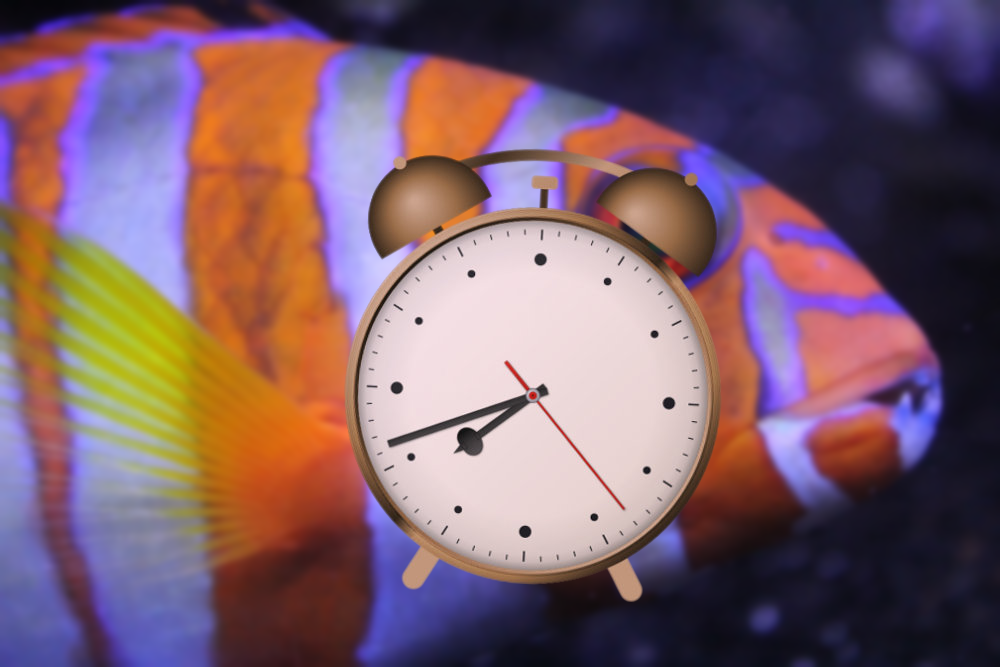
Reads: 7.41.23
